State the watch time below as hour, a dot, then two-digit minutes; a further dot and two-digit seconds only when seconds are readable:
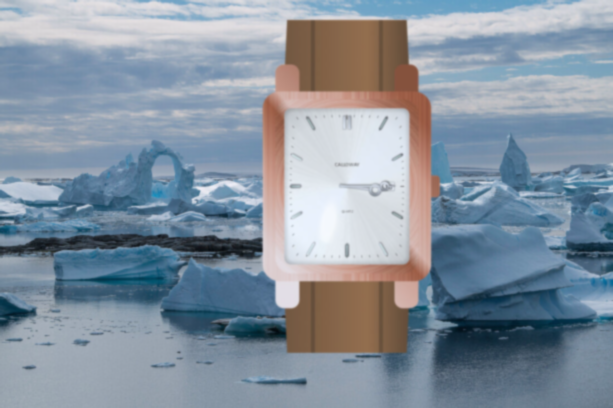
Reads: 3.15
